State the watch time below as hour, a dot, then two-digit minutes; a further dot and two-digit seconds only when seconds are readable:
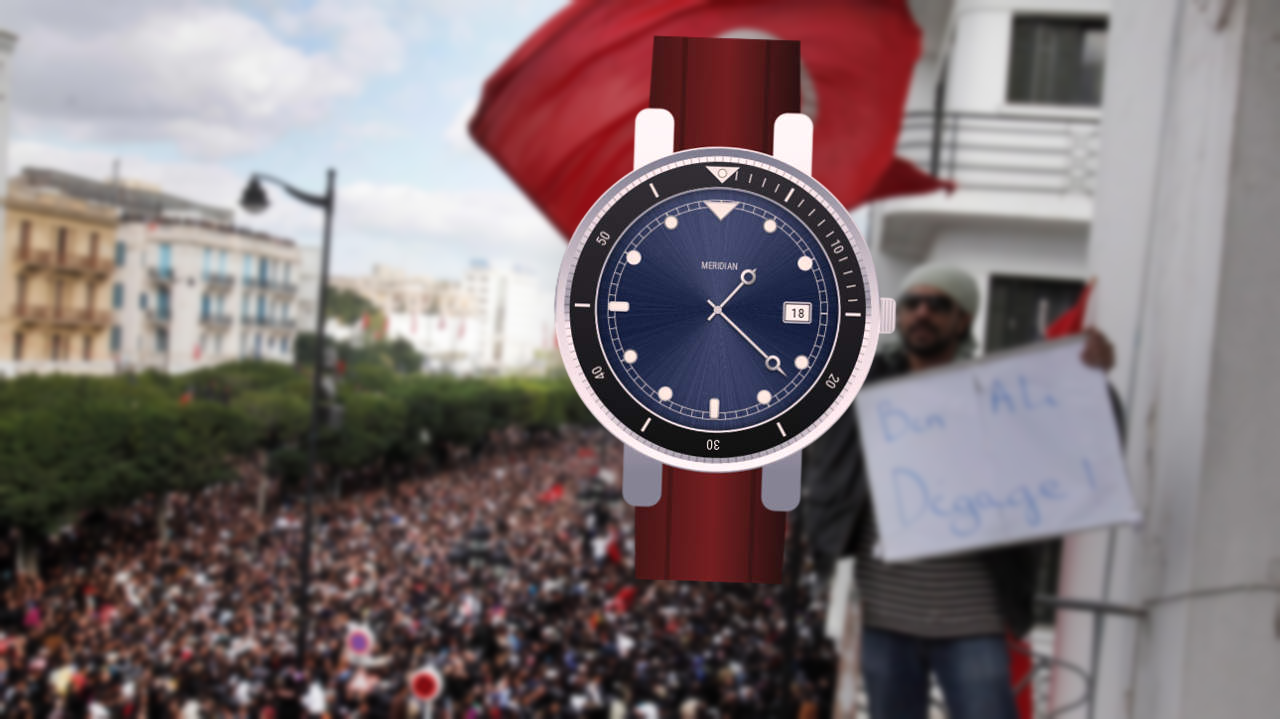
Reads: 1.22
